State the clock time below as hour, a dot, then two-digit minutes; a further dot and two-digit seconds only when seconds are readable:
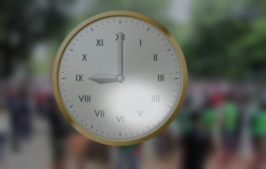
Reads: 9.00
